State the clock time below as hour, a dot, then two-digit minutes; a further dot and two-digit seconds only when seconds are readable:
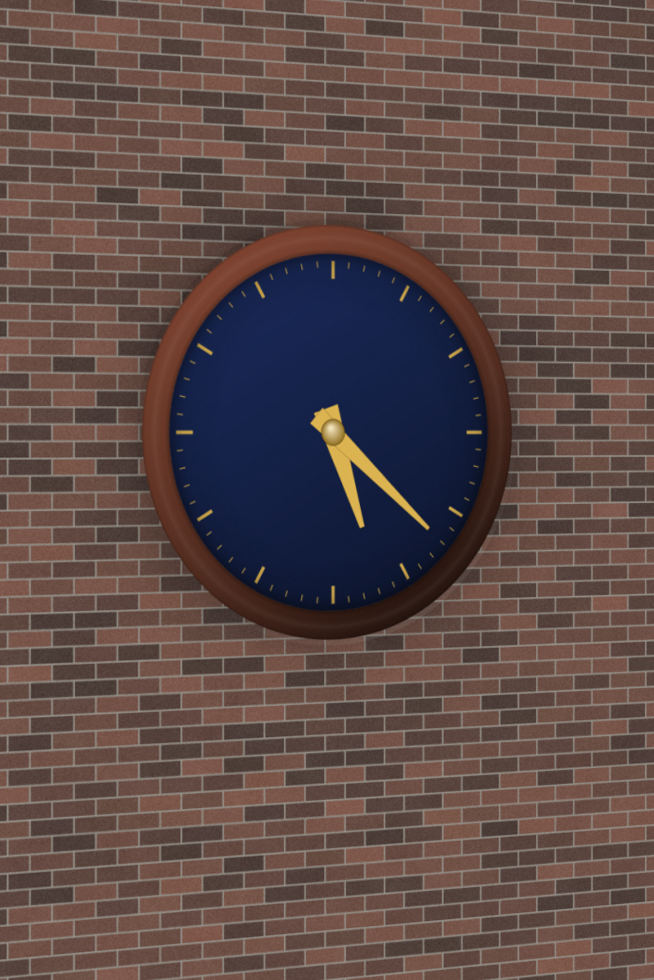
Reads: 5.22
